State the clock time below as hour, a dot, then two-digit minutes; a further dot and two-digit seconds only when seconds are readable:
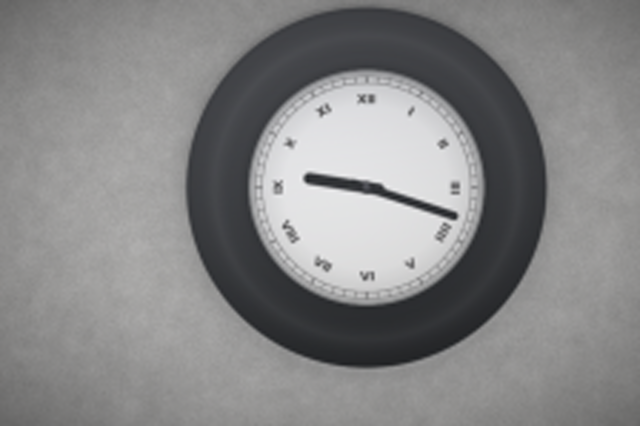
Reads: 9.18
